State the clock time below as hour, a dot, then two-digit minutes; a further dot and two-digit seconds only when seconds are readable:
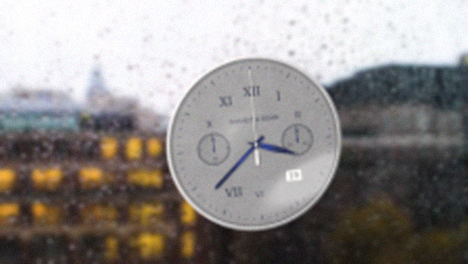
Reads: 3.38
